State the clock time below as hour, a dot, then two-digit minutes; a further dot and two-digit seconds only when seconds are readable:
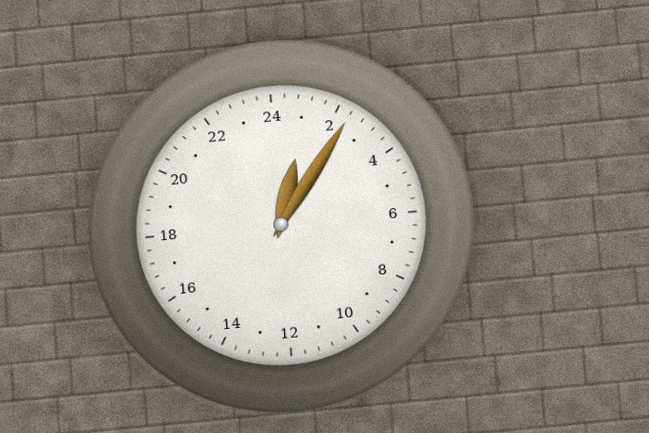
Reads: 1.06
